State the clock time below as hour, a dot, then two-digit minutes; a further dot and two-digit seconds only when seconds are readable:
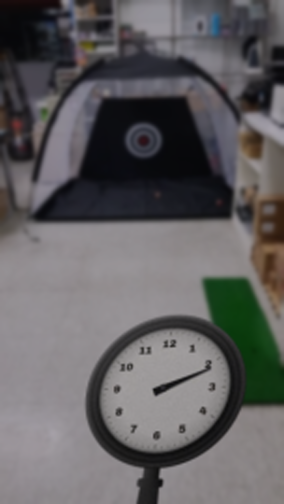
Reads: 2.11
